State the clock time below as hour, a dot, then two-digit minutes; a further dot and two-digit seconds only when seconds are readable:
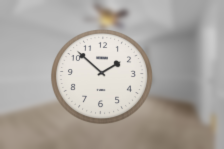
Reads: 1.52
